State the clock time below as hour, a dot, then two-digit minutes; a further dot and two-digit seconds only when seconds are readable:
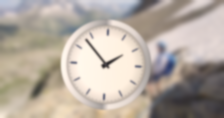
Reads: 1.53
